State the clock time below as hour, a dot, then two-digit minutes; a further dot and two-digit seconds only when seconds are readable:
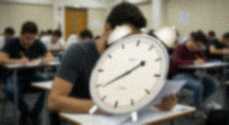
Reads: 1.39
